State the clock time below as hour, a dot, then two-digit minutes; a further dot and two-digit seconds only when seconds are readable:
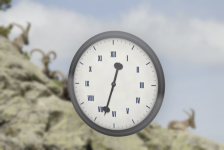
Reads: 12.33
